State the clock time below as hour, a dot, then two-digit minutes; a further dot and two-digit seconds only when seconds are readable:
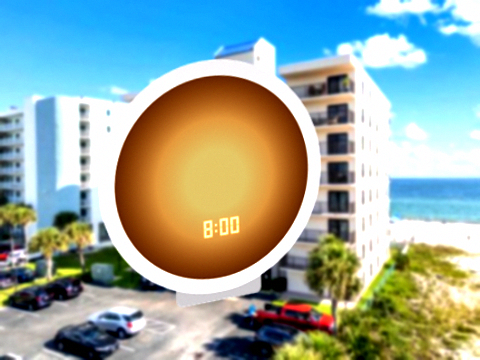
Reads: 8.00
